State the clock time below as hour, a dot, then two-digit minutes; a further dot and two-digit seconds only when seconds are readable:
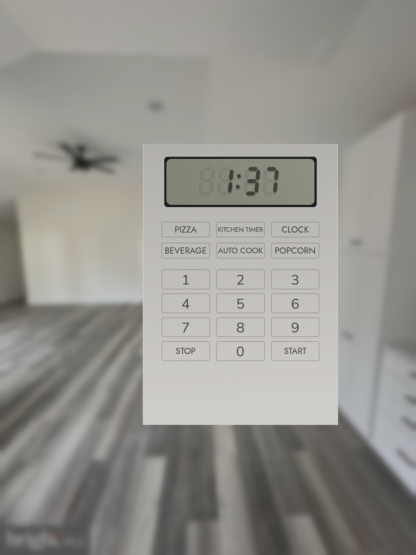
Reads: 1.37
